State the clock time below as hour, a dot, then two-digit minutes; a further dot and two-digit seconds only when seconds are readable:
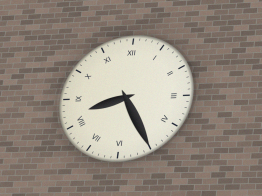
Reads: 8.25
